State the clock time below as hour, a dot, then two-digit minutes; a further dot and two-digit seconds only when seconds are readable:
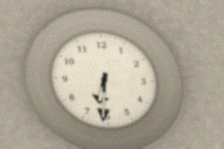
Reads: 6.31
